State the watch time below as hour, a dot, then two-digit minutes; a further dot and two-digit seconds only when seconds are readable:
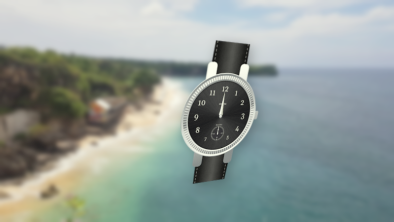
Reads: 12.00
